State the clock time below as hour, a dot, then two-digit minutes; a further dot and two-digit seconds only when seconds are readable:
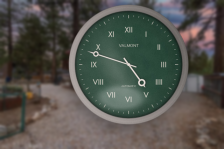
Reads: 4.48
